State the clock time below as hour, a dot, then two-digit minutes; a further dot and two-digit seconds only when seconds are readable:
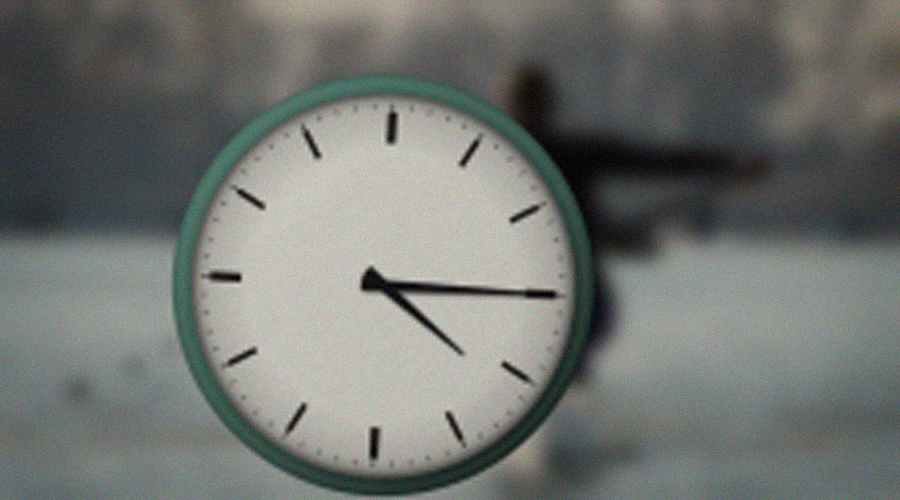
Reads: 4.15
